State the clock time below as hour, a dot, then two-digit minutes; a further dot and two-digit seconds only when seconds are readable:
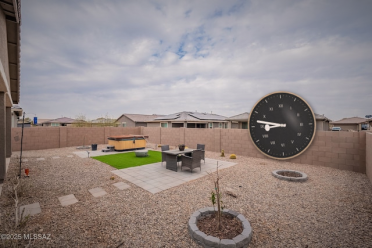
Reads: 8.47
